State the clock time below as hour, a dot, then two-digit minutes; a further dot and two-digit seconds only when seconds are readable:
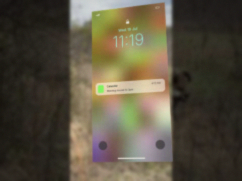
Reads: 11.19
